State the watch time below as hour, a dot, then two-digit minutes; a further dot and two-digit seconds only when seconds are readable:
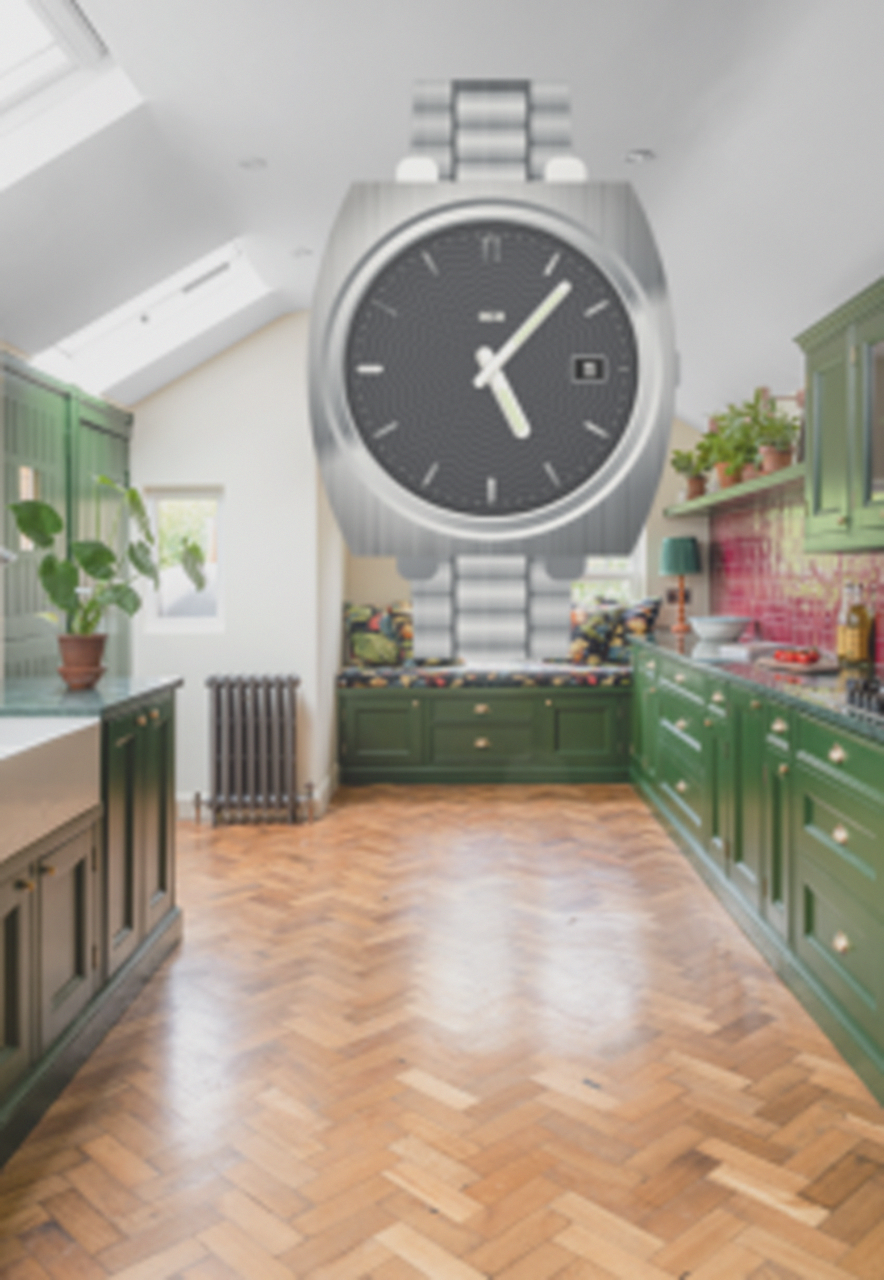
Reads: 5.07
